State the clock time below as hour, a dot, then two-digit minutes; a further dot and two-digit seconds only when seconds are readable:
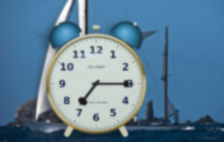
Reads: 7.15
